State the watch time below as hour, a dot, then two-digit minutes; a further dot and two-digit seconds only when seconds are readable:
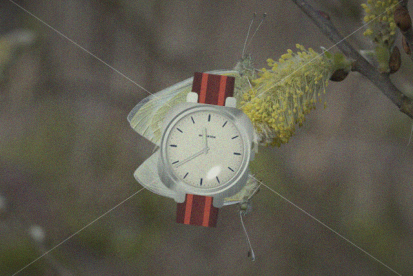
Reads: 11.39
